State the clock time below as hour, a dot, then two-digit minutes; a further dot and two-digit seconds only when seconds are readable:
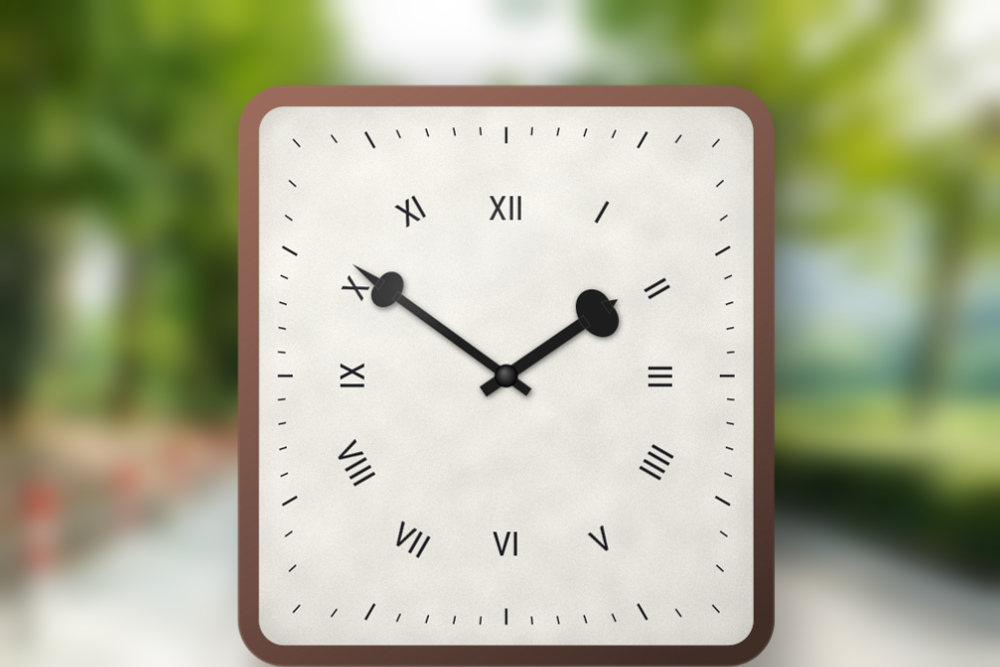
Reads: 1.51
